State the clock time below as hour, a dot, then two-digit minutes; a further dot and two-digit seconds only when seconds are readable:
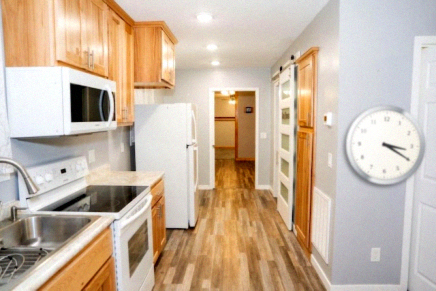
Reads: 3.20
